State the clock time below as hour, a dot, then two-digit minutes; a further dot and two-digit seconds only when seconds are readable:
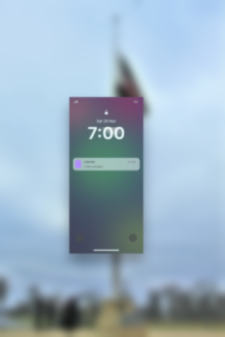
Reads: 7.00
